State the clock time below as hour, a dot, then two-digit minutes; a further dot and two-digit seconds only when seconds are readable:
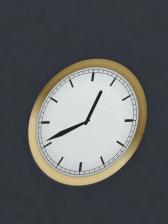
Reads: 12.41
